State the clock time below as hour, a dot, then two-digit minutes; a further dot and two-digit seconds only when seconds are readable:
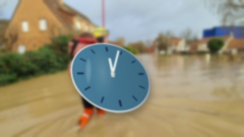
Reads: 12.04
